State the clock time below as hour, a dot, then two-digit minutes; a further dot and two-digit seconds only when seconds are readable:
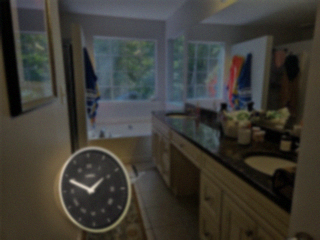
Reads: 1.49
